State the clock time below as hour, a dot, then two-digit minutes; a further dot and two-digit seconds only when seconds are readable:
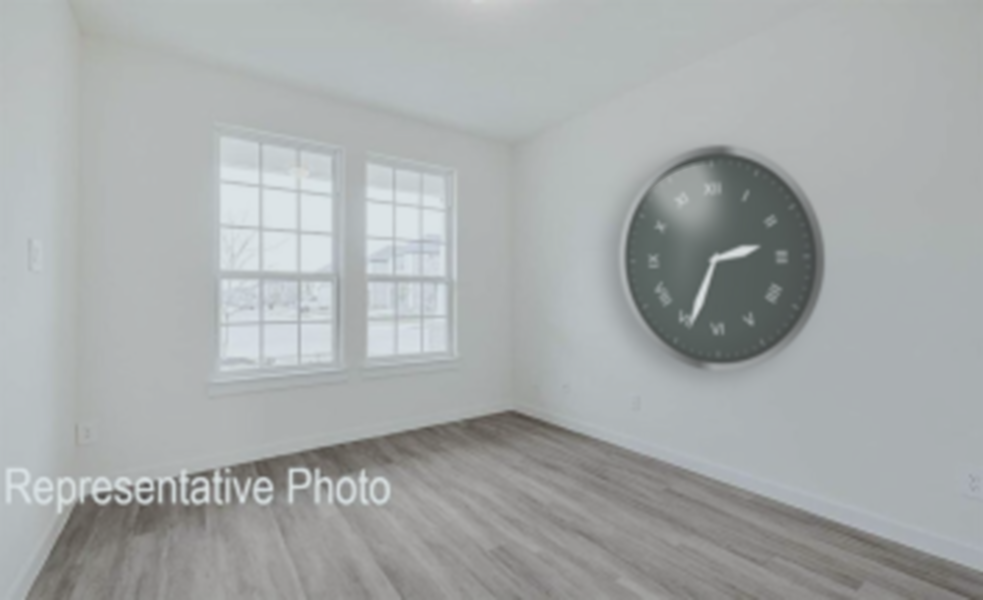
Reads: 2.34
